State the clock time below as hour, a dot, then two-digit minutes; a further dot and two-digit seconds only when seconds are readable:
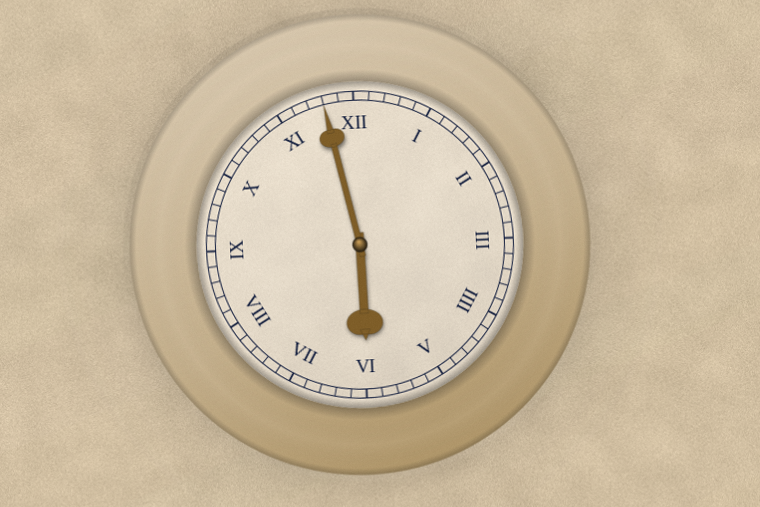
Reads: 5.58
